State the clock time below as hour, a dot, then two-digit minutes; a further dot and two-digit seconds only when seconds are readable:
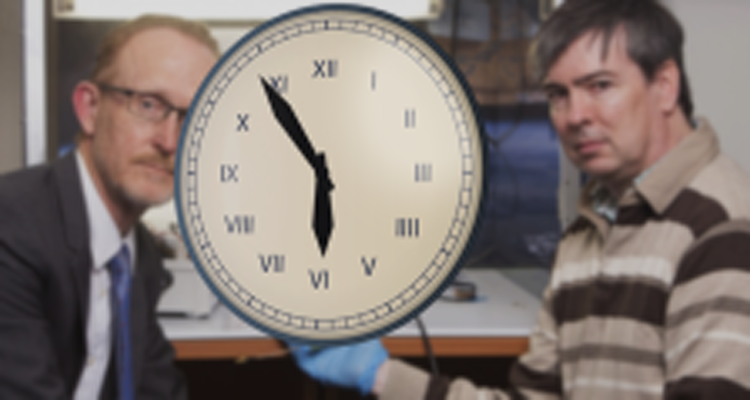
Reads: 5.54
